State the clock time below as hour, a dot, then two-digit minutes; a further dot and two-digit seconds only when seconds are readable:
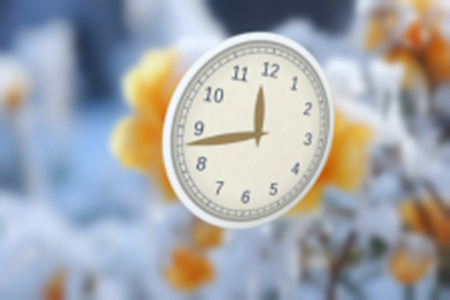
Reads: 11.43
